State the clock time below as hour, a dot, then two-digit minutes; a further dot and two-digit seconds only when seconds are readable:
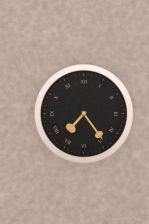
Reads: 7.24
